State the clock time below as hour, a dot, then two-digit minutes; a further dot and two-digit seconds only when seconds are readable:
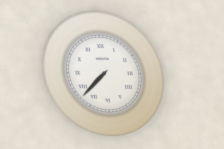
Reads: 7.38
